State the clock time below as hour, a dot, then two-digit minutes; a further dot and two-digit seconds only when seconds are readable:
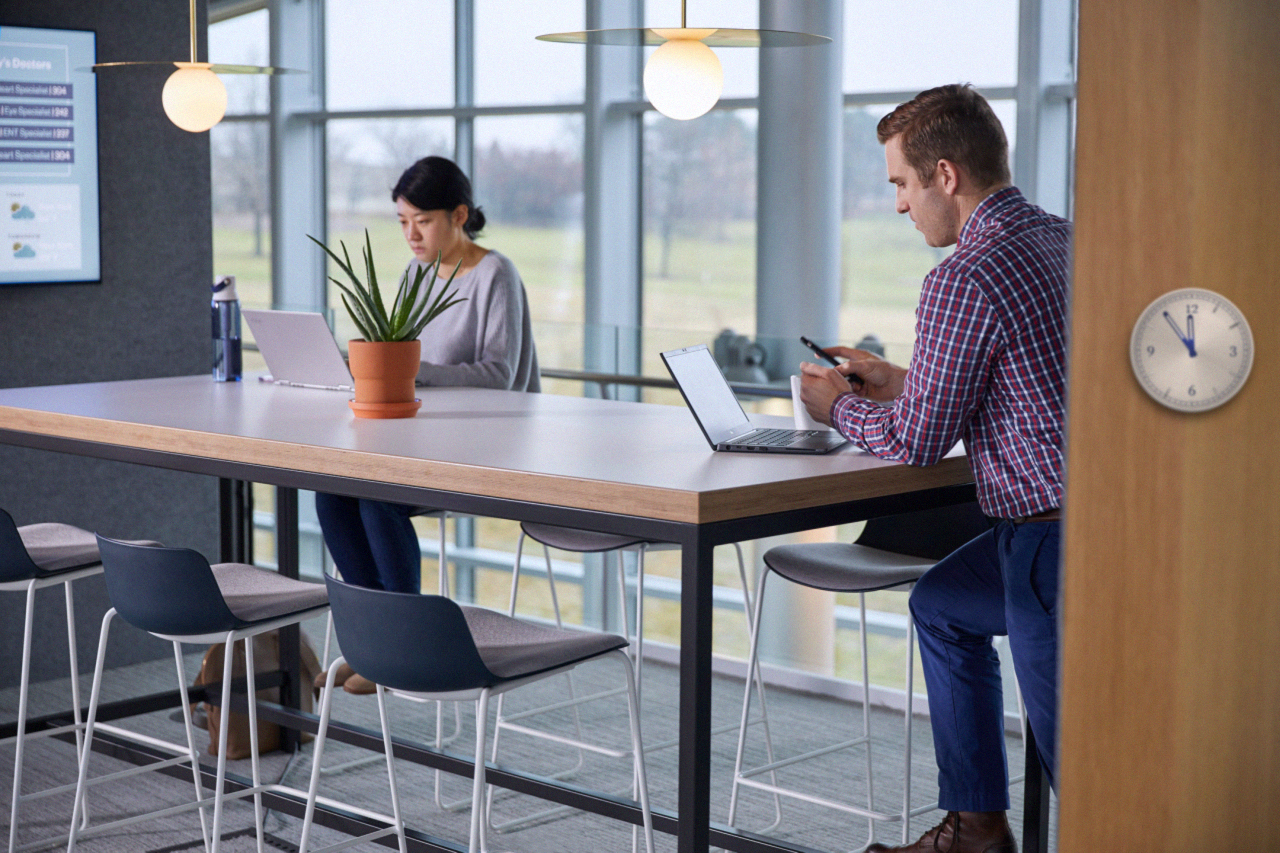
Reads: 11.54
